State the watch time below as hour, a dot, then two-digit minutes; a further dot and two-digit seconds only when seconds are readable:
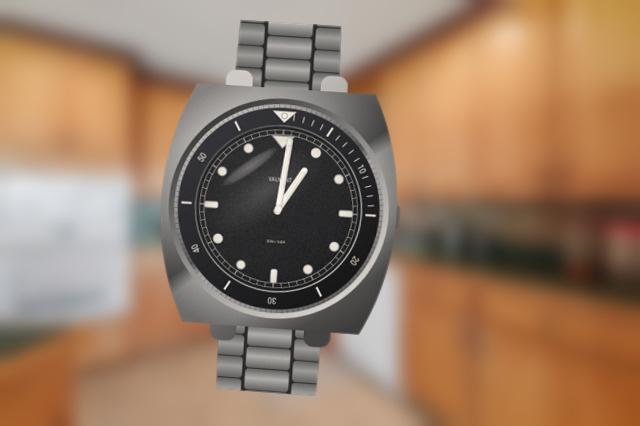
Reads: 1.01
